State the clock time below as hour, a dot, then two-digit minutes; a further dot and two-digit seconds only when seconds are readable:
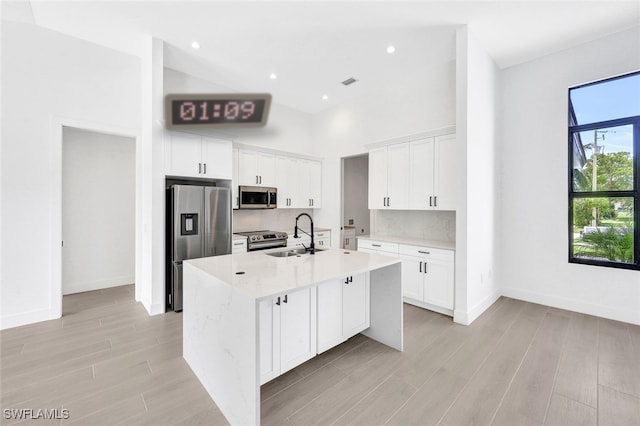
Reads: 1.09
